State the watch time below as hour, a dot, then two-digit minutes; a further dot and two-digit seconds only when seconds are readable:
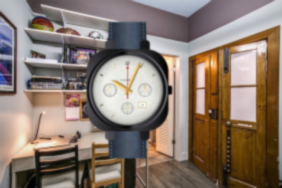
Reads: 10.04
